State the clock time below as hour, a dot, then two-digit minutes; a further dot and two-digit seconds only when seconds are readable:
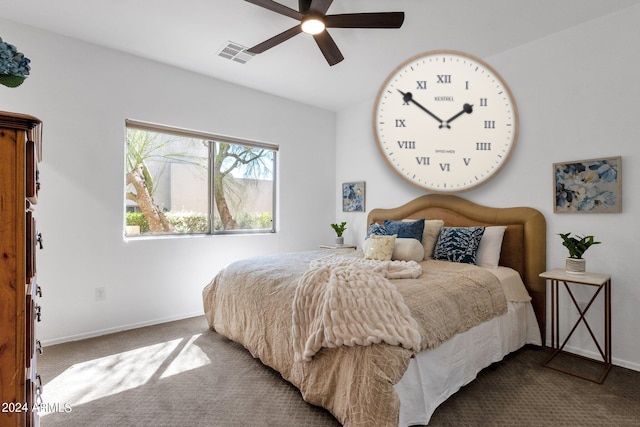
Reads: 1.51
